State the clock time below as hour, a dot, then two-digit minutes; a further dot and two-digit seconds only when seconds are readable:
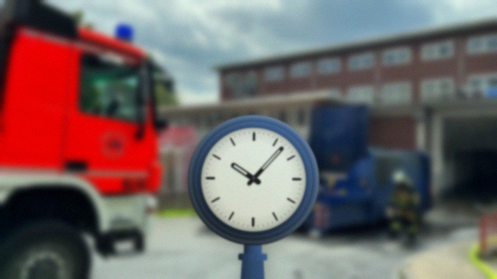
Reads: 10.07
